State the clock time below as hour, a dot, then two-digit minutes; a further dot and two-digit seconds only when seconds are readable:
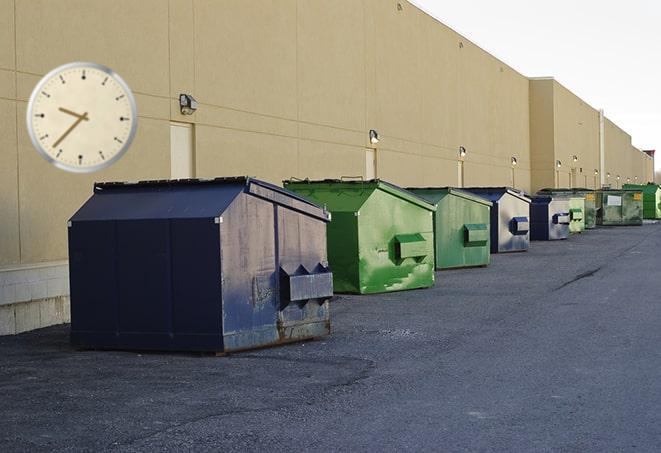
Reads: 9.37
